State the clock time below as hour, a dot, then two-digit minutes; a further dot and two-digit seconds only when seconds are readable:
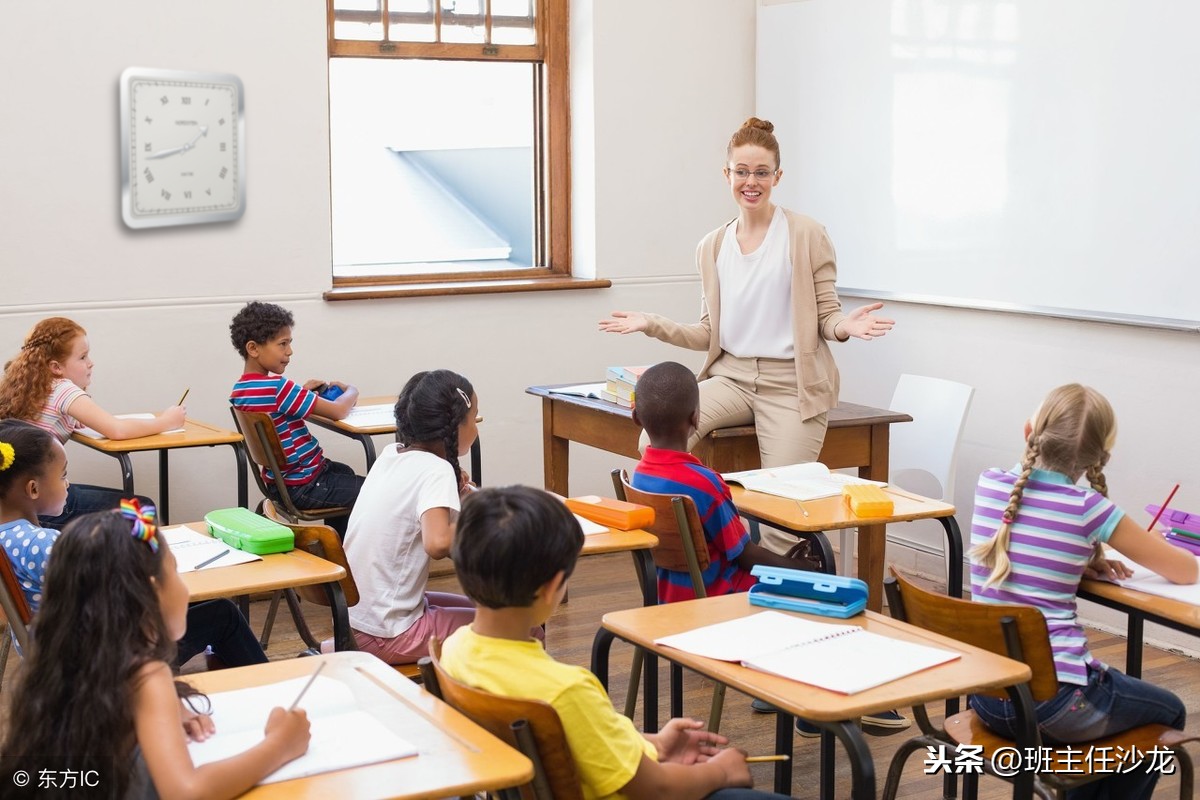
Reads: 1.43
